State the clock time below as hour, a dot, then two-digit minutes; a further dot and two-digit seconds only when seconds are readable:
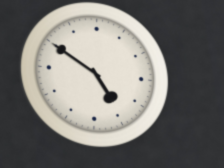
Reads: 4.50
